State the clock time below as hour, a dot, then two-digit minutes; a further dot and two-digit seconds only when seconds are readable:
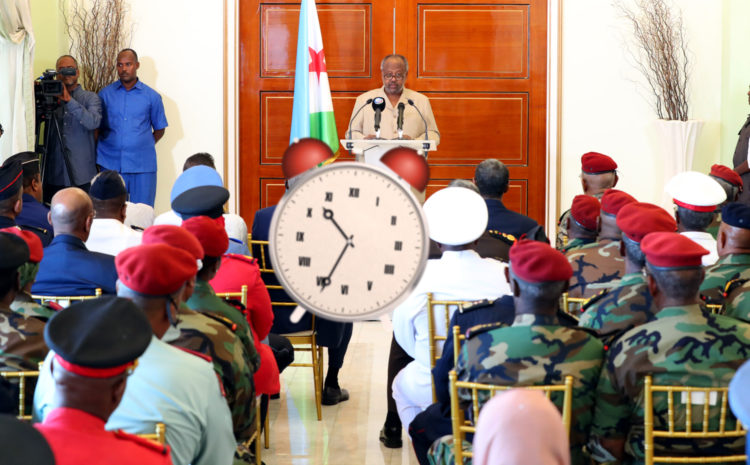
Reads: 10.34
